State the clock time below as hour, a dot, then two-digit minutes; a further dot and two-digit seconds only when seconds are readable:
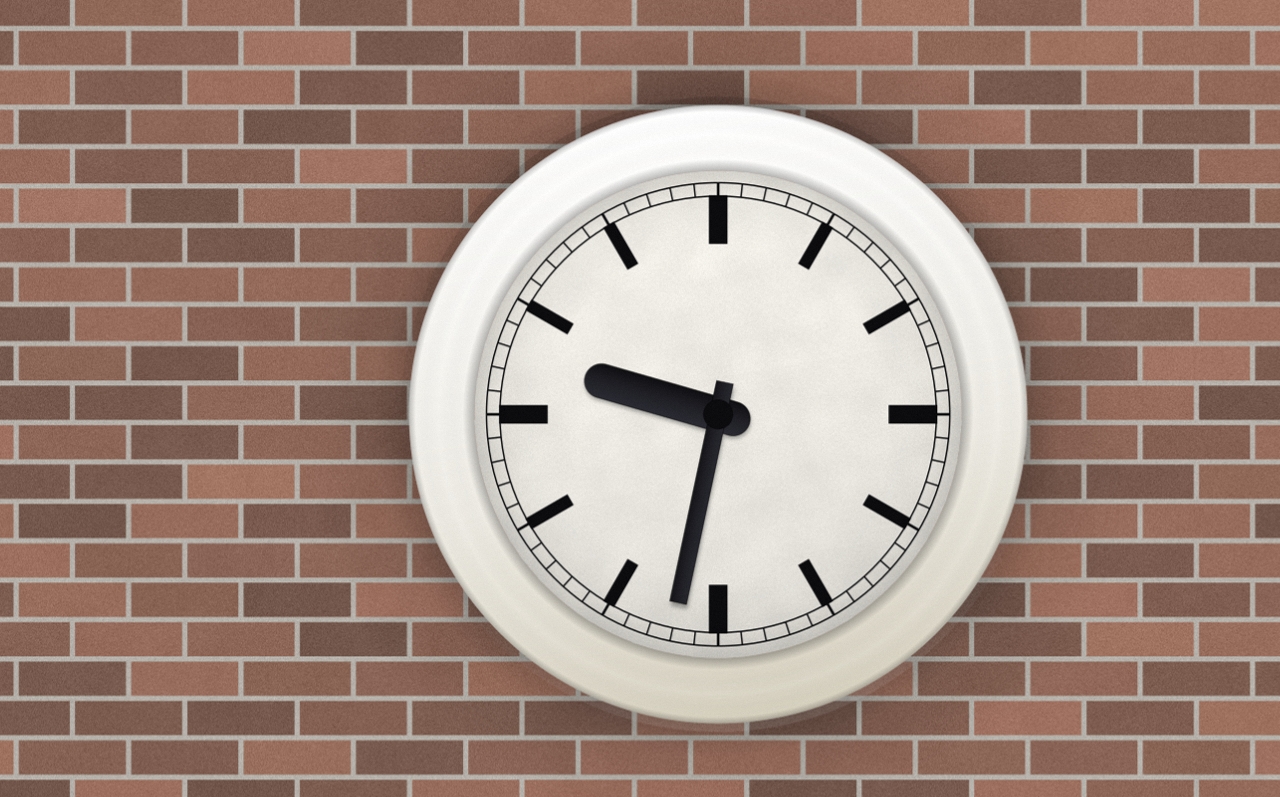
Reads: 9.32
